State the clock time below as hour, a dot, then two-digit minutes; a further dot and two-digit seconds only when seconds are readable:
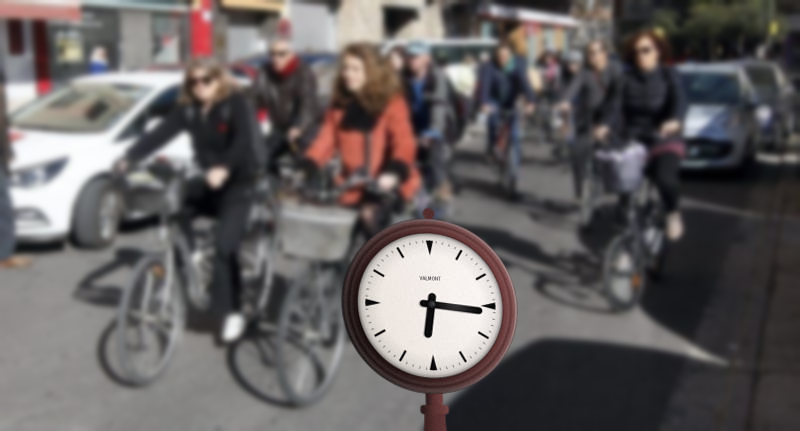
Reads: 6.16
